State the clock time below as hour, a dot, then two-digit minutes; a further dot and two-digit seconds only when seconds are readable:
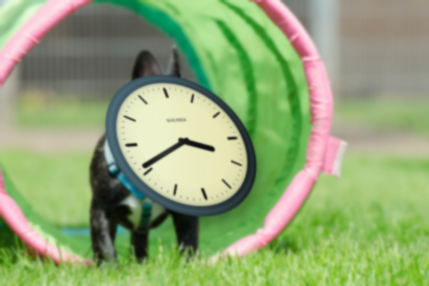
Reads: 3.41
